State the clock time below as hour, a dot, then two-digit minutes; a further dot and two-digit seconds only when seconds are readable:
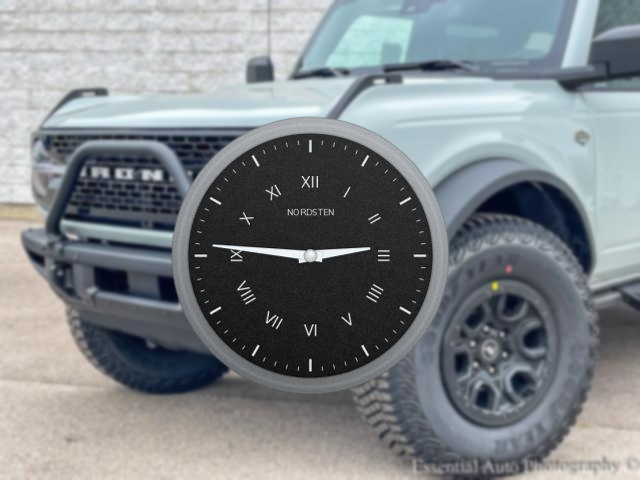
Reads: 2.46
